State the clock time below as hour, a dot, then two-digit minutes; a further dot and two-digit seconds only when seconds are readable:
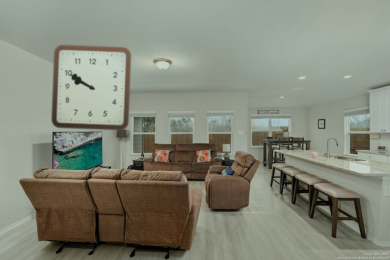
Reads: 9.50
